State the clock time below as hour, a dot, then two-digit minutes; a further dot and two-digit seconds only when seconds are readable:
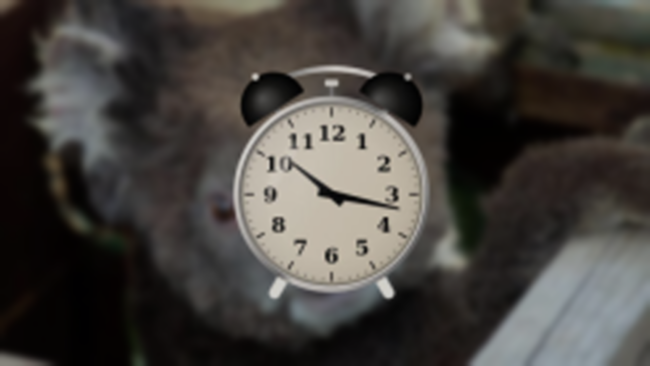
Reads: 10.17
